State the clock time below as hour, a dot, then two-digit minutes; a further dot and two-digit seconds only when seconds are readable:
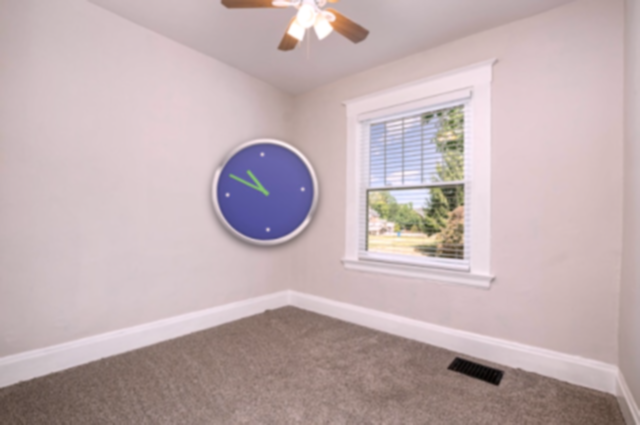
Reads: 10.50
